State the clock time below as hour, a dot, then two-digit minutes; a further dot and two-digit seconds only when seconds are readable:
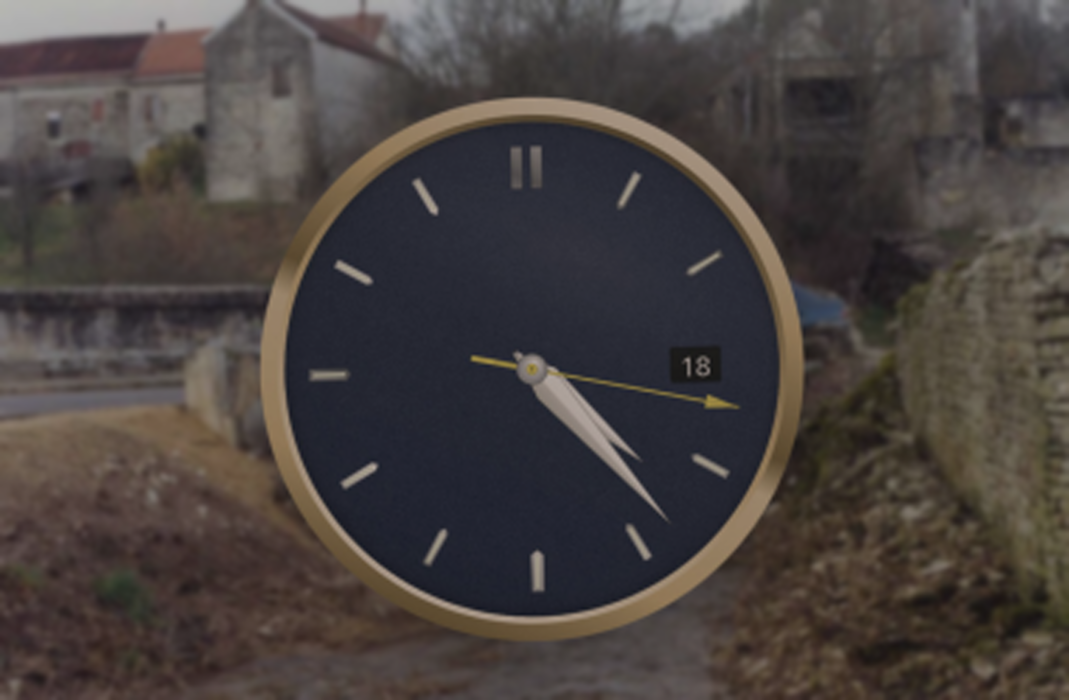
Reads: 4.23.17
